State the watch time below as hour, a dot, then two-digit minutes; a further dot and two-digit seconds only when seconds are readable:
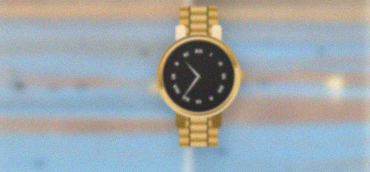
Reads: 10.36
